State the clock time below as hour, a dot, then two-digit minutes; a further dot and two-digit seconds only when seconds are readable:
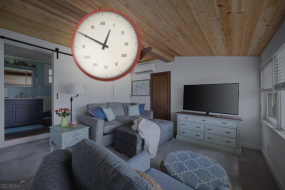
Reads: 12.50
